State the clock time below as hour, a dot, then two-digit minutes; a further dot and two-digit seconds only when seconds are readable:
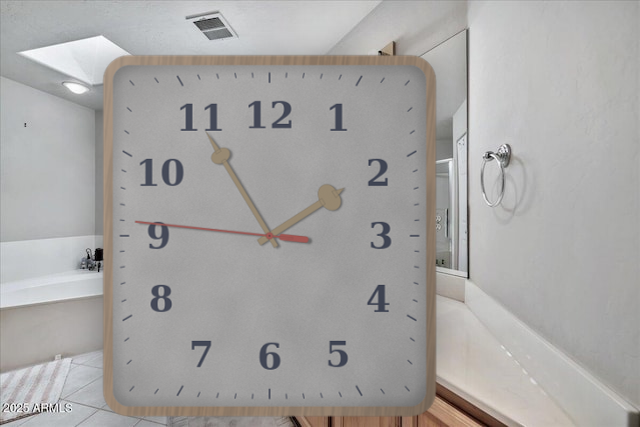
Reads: 1.54.46
